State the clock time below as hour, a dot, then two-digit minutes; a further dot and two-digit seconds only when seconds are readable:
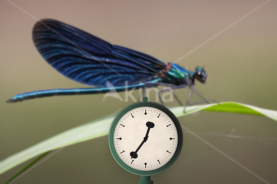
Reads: 12.36
